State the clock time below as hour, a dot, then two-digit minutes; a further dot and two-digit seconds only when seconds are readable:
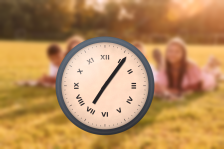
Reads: 7.06
